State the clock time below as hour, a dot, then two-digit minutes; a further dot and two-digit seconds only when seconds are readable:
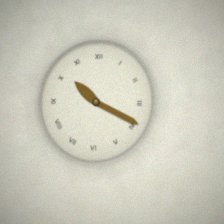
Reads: 10.19
